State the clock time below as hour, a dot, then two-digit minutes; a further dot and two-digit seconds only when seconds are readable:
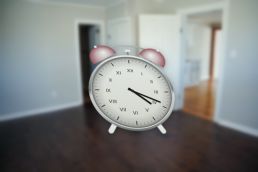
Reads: 4.19
